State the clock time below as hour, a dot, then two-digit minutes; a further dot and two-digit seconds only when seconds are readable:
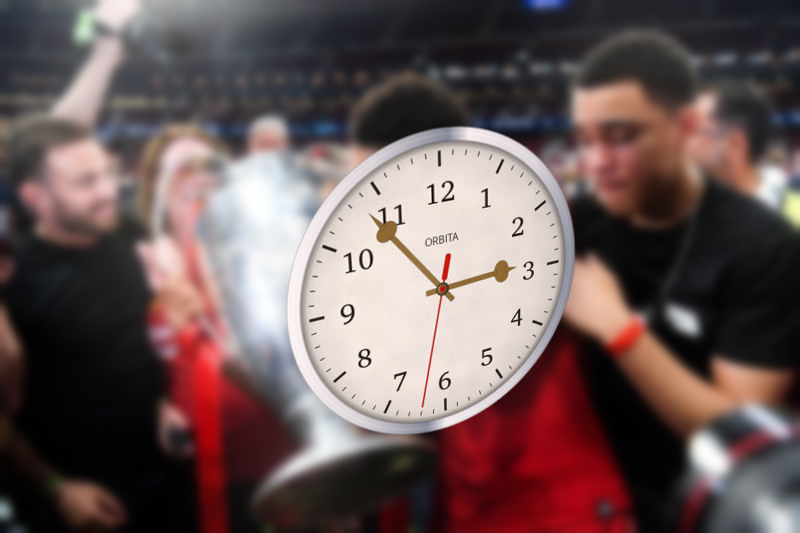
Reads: 2.53.32
